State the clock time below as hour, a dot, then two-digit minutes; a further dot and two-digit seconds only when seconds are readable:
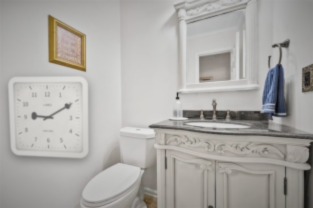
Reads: 9.10
